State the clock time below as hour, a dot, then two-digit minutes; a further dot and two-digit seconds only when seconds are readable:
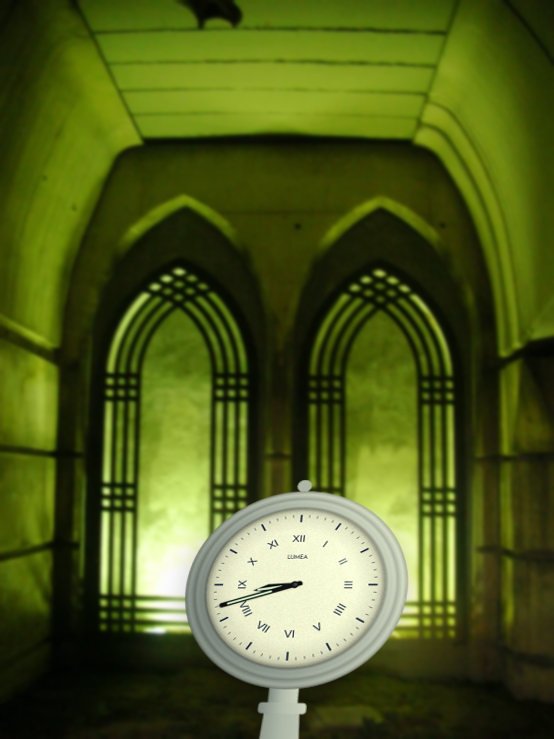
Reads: 8.42
